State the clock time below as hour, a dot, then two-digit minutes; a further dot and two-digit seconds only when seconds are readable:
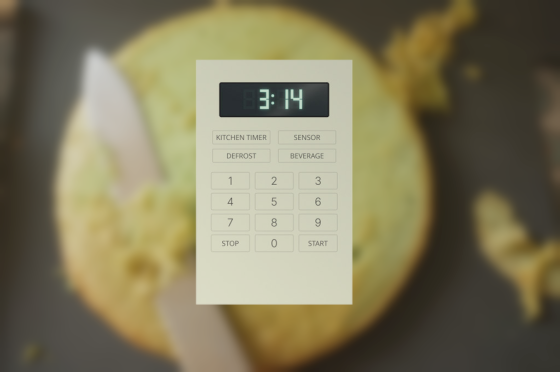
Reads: 3.14
